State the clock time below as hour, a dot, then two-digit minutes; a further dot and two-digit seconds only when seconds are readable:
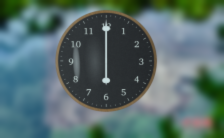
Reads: 6.00
